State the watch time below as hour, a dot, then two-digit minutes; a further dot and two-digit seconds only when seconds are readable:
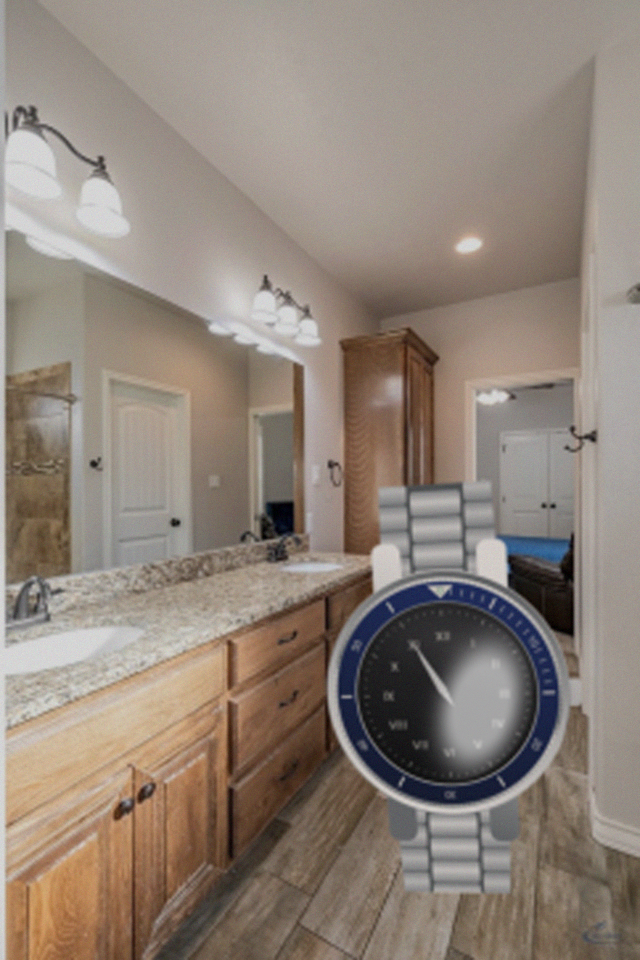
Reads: 10.55
